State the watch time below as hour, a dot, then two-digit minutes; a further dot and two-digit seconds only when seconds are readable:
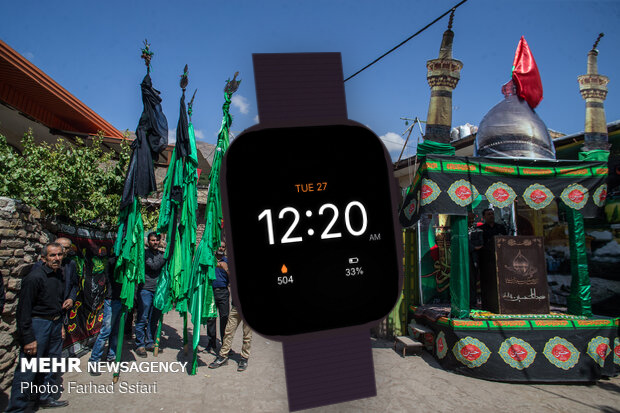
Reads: 12.20
